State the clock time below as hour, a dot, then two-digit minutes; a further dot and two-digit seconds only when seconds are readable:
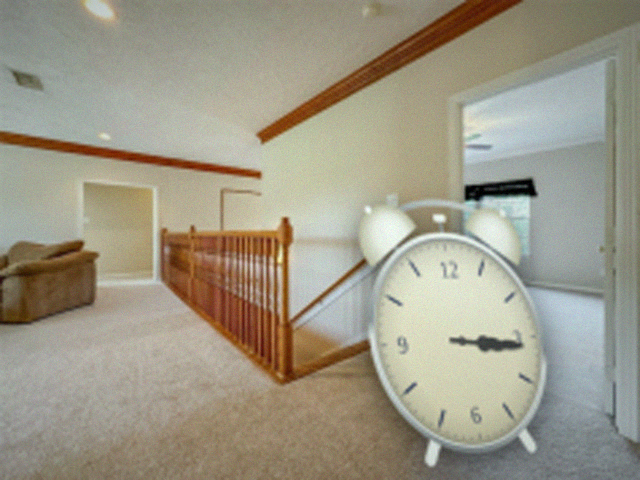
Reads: 3.16
